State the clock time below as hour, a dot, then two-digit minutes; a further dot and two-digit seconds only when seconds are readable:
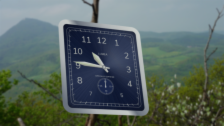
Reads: 10.46
